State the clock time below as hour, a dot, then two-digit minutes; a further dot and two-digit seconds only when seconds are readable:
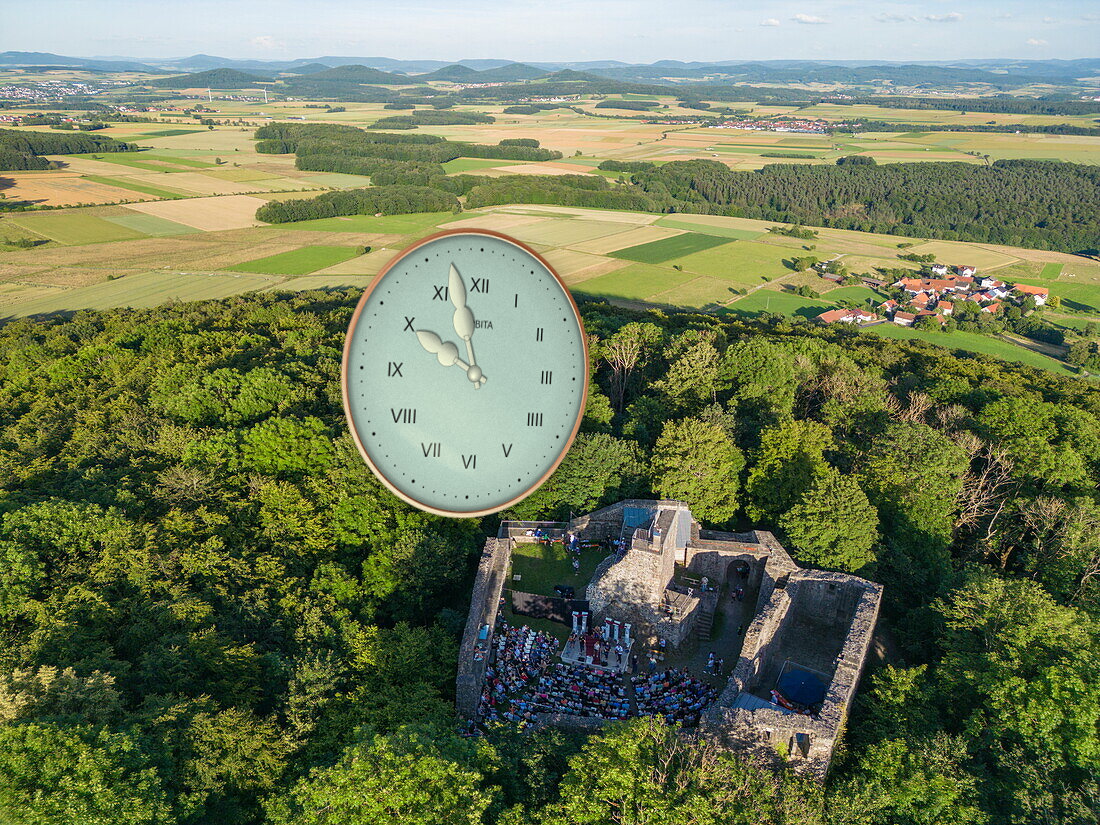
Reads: 9.57
